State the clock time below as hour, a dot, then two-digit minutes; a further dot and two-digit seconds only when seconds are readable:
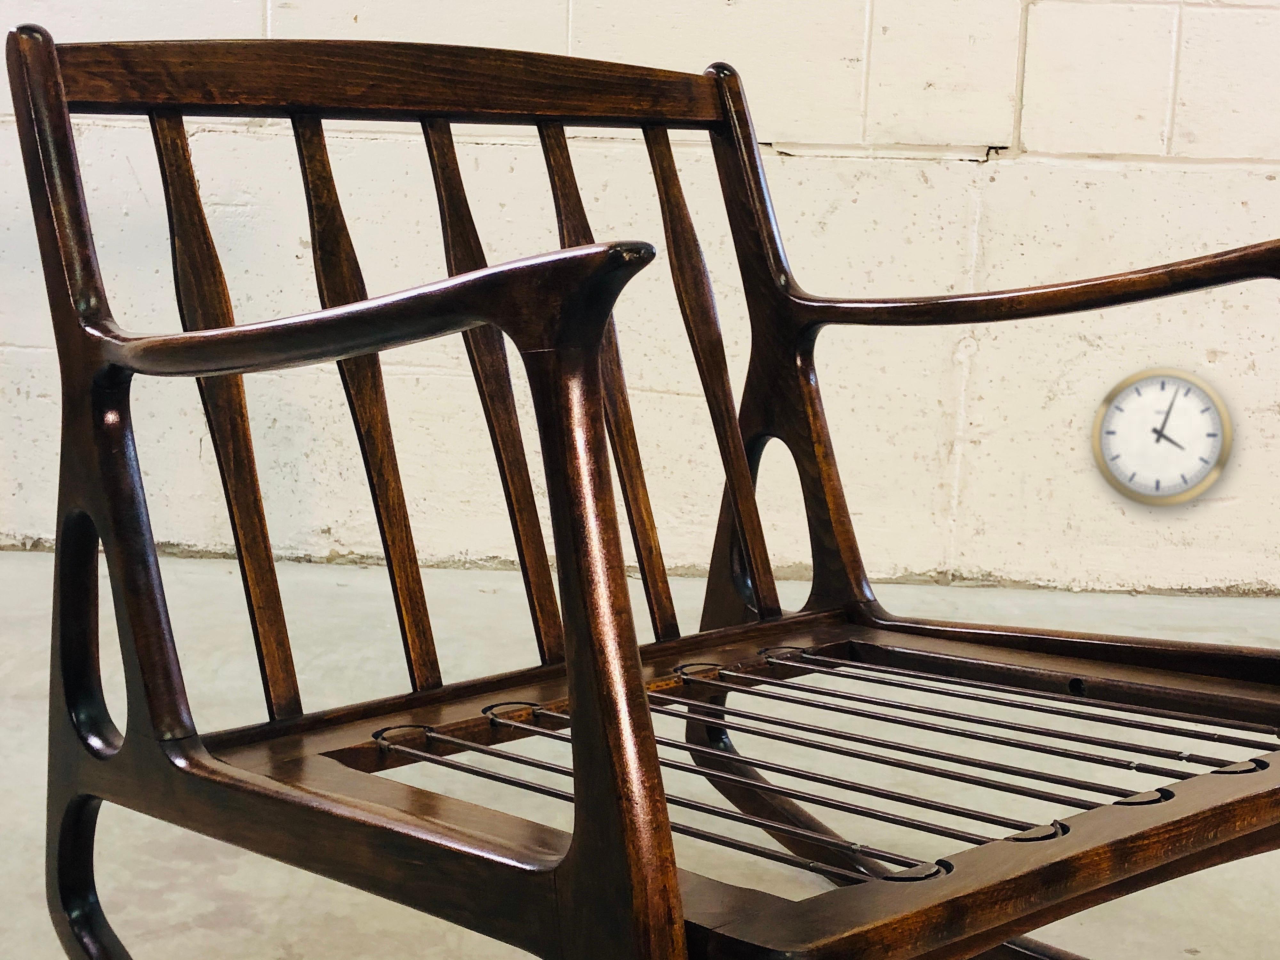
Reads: 4.03
